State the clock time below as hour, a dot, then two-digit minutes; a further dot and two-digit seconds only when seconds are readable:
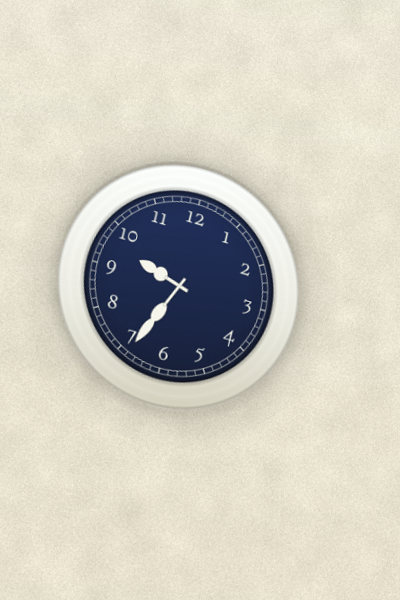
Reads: 9.34
